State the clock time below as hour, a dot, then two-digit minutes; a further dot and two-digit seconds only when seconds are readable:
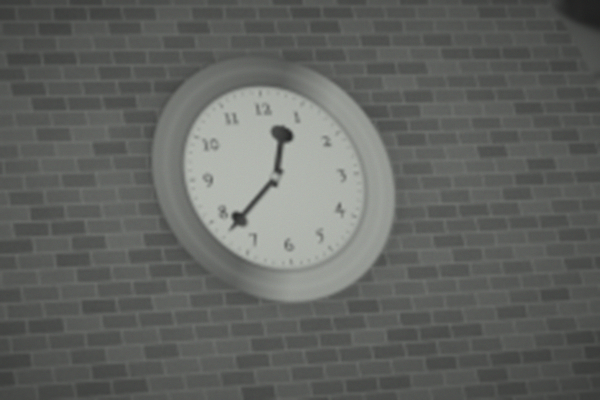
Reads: 12.38
